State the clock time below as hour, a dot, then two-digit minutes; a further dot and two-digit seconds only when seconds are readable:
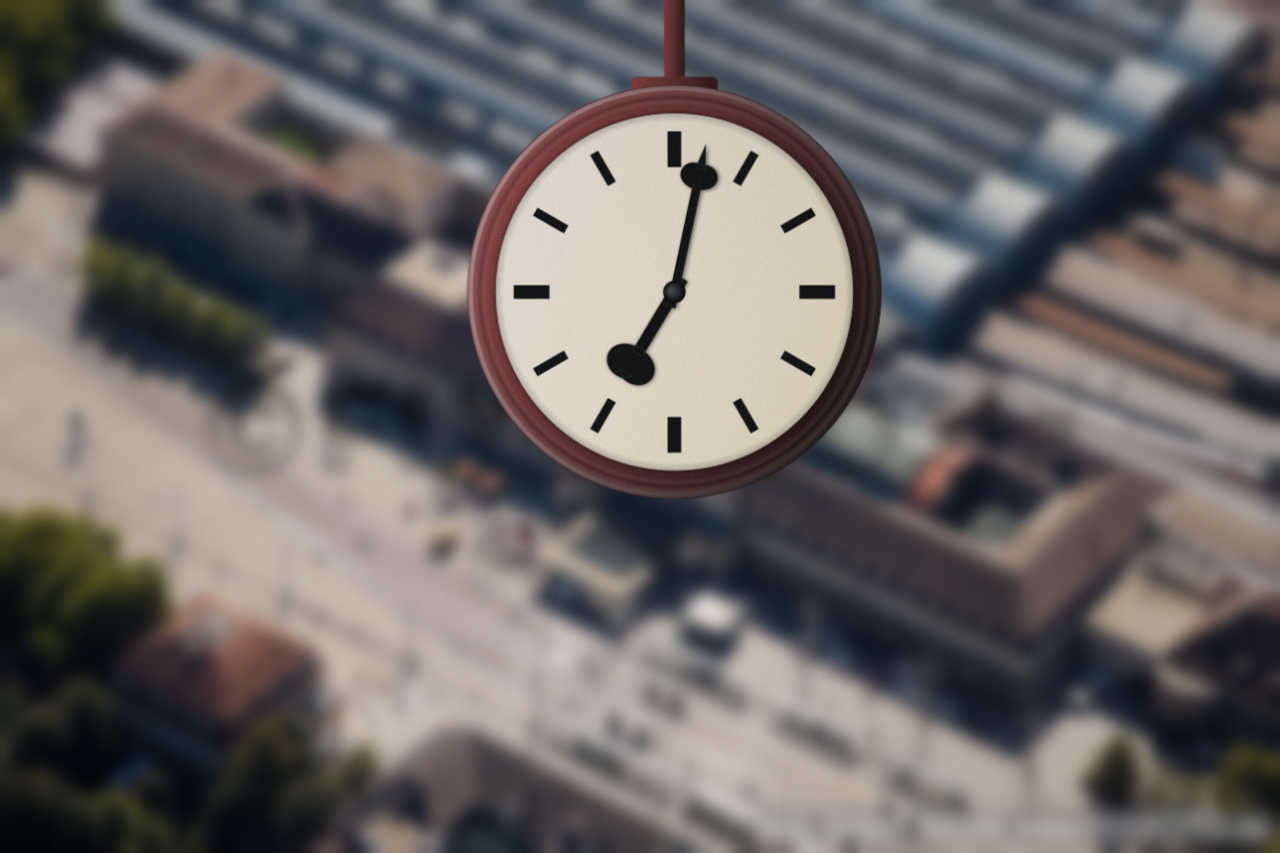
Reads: 7.02
